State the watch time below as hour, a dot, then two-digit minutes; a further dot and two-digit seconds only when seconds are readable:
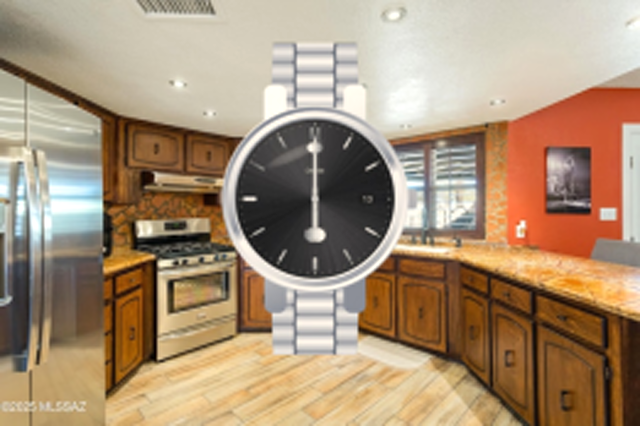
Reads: 6.00
